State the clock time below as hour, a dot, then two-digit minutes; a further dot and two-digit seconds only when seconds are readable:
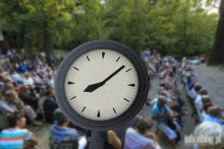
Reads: 8.08
